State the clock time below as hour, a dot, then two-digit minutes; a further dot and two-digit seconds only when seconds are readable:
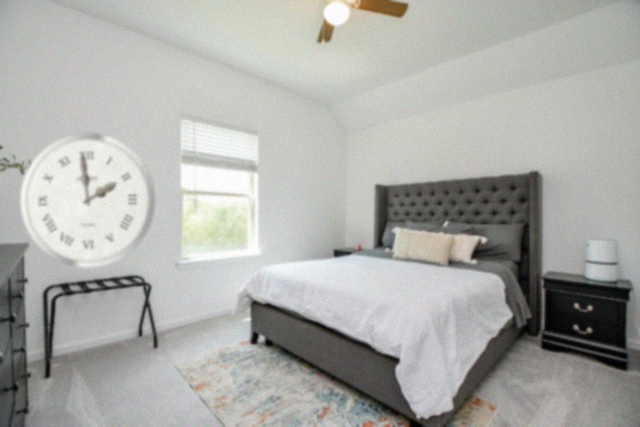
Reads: 1.59
